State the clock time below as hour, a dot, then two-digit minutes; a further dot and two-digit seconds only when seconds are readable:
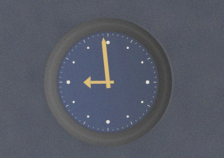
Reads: 8.59
